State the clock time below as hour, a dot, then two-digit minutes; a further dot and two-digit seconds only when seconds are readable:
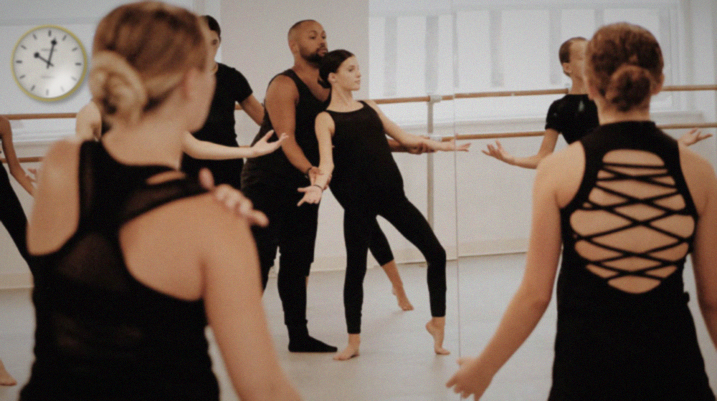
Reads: 10.02
